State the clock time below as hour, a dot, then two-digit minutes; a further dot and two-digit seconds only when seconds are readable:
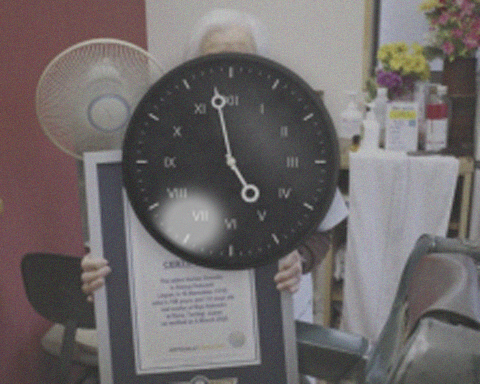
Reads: 4.58
